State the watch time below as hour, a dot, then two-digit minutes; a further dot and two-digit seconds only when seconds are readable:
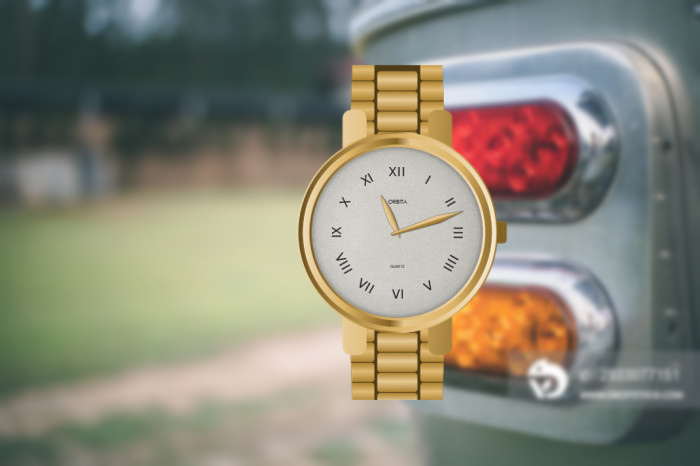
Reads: 11.12
